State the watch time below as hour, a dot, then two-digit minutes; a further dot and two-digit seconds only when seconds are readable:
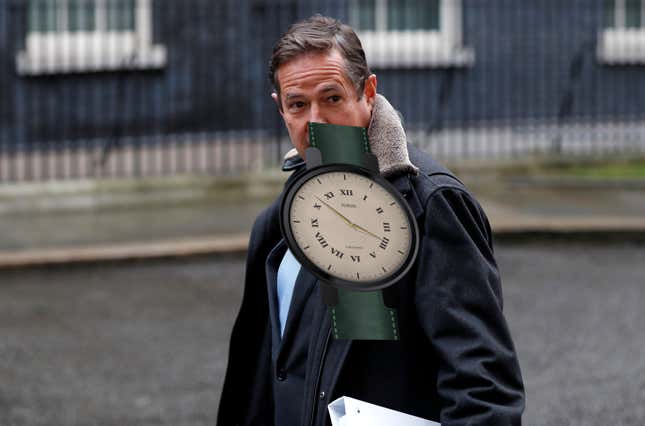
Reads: 3.52
